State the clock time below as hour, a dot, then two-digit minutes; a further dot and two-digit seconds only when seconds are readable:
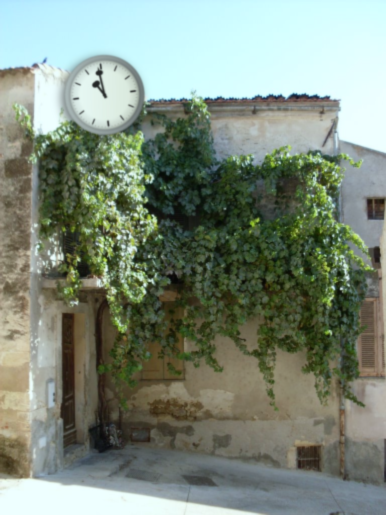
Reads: 10.59
